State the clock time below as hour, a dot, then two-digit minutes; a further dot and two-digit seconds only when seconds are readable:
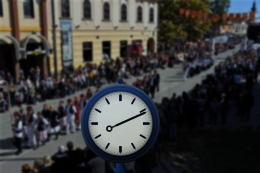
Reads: 8.11
